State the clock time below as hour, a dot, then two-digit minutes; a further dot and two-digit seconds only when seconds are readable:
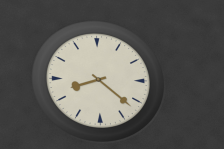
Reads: 8.22
